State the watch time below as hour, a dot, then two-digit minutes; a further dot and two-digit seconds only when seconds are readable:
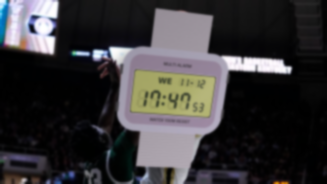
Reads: 17.47
